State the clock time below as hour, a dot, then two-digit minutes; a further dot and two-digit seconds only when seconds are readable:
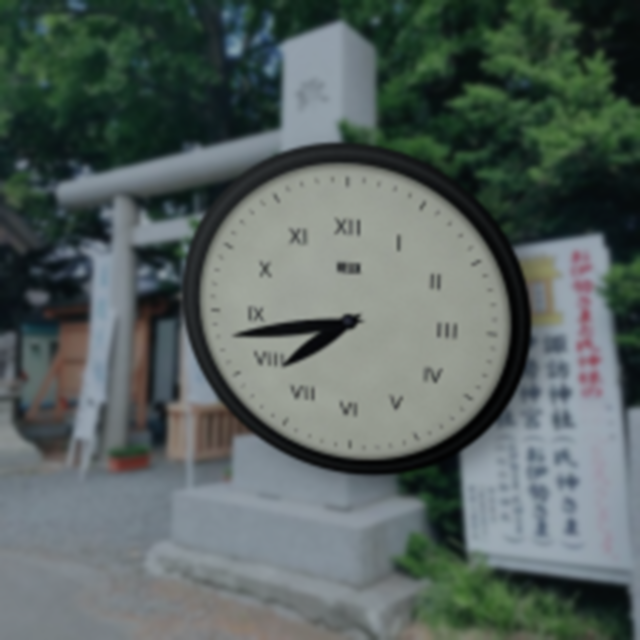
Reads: 7.43
